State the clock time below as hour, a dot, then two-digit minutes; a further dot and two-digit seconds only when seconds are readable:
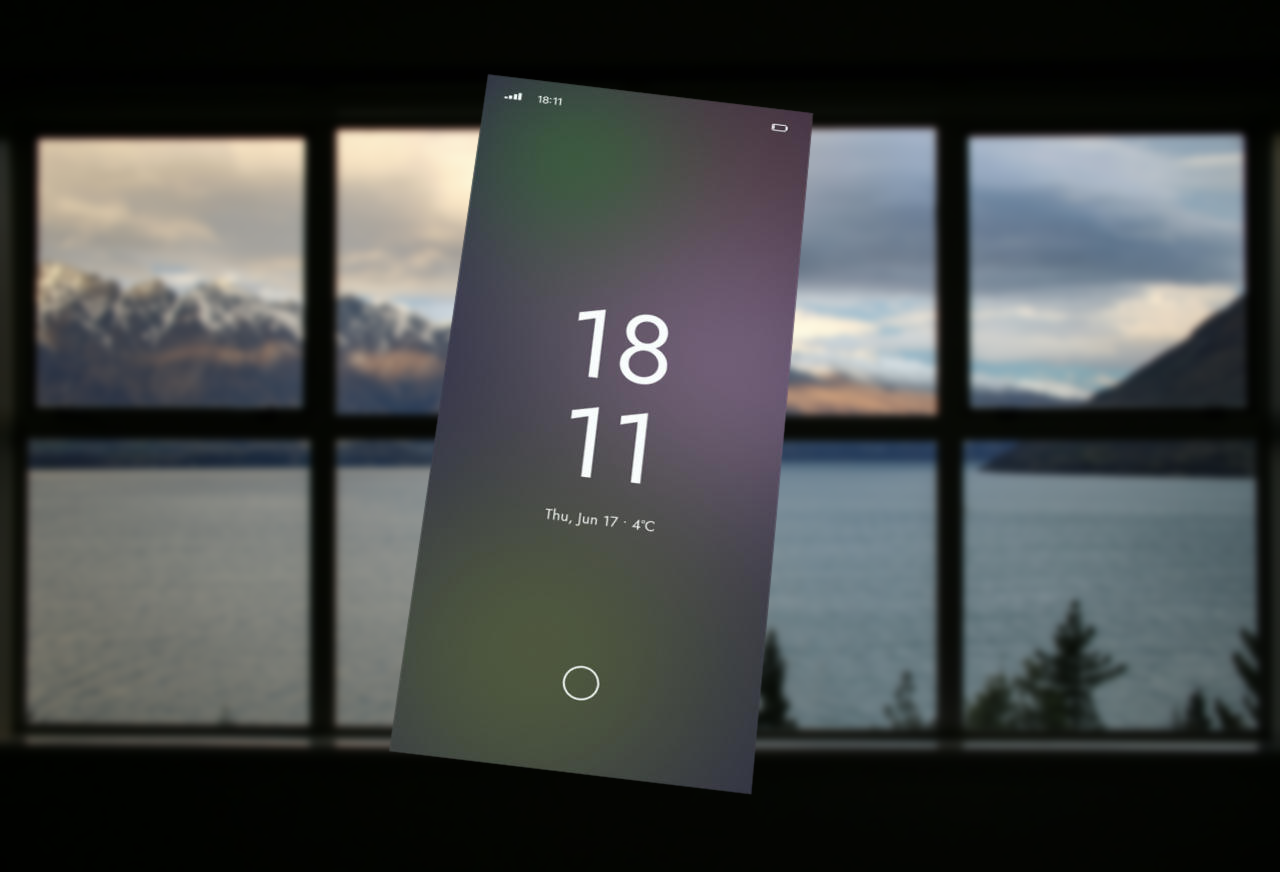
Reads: 18.11
